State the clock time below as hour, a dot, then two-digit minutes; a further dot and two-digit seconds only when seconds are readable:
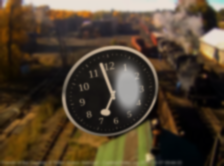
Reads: 6.58
